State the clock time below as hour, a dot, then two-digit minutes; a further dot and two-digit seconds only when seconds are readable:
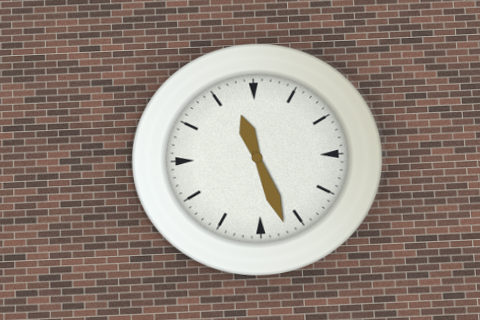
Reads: 11.27
